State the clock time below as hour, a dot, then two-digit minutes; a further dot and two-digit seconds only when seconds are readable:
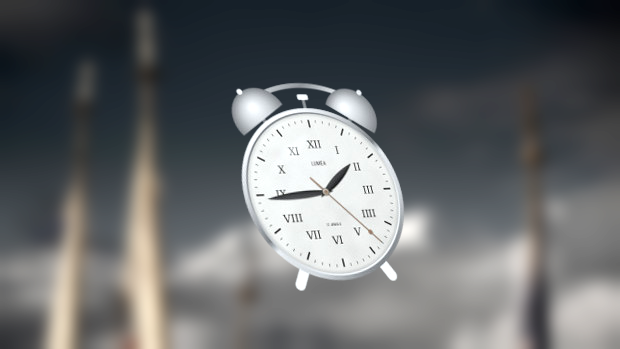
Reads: 1.44.23
